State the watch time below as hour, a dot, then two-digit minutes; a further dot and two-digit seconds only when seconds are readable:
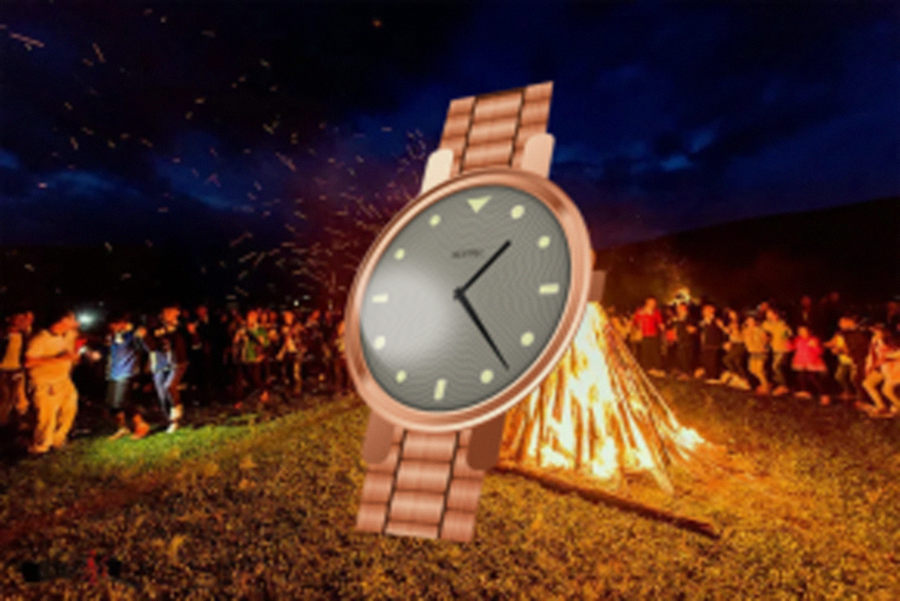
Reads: 1.23
